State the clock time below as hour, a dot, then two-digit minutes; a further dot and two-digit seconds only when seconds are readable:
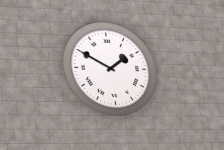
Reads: 1.50
